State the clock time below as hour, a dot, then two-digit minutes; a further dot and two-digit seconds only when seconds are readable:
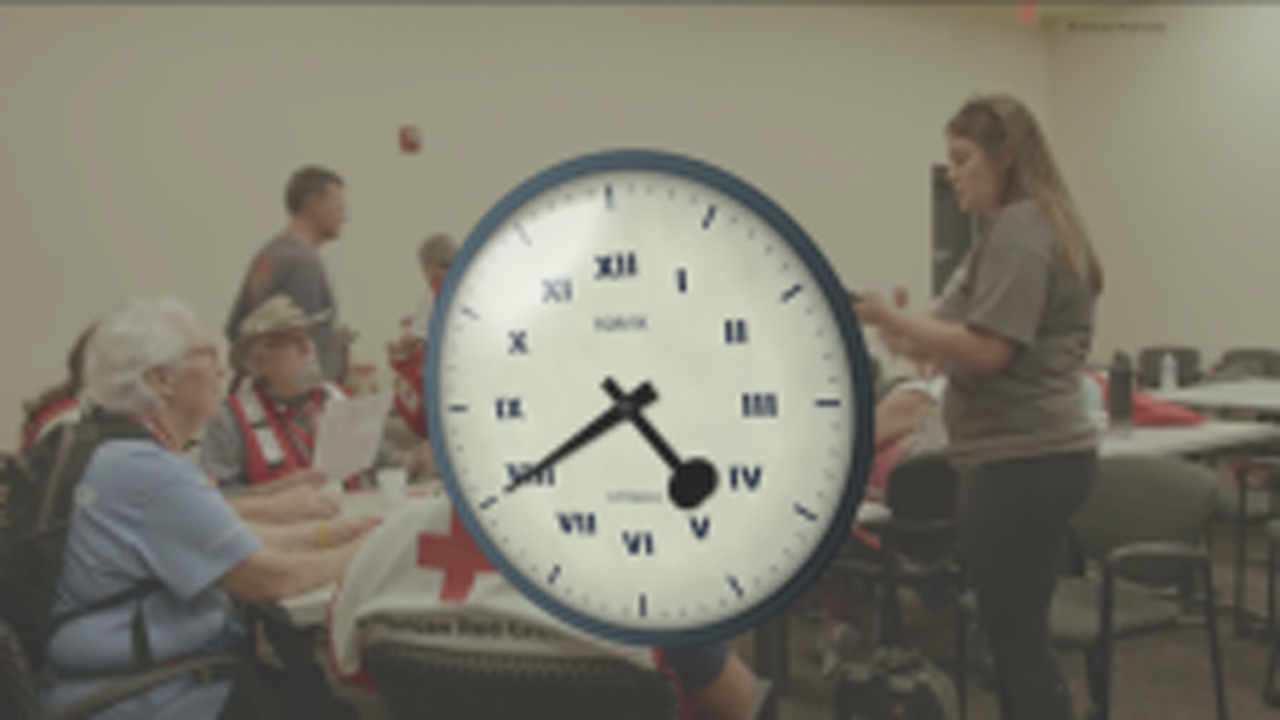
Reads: 4.40
